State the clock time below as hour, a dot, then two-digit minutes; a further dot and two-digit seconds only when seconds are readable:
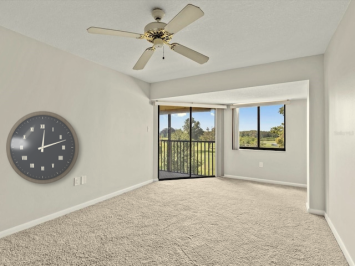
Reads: 12.12
